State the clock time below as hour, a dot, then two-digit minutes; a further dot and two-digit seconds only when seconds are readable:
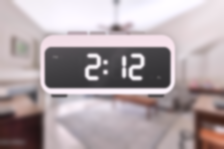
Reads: 2.12
